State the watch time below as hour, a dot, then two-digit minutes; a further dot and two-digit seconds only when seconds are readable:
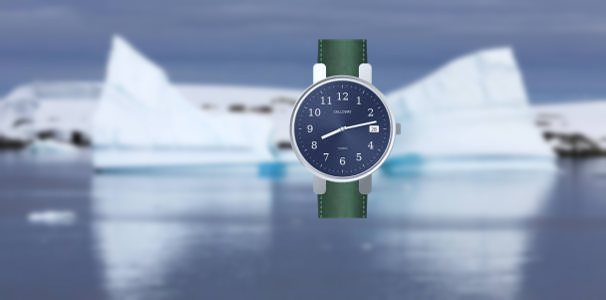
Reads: 8.13
